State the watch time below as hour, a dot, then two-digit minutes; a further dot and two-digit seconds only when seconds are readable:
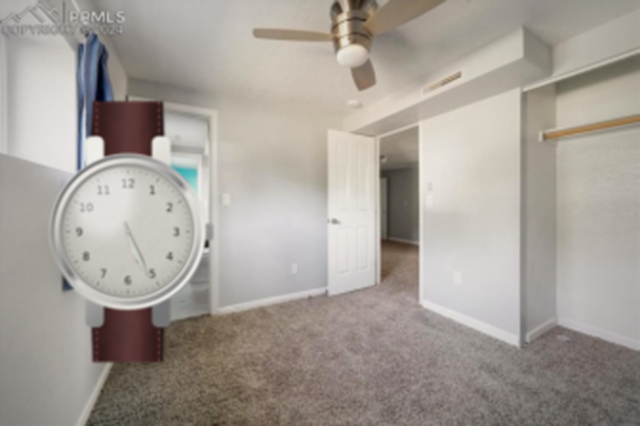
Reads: 5.26
